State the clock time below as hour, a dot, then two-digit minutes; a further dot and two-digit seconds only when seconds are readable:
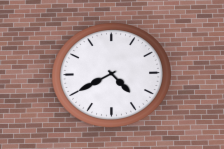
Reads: 4.40
